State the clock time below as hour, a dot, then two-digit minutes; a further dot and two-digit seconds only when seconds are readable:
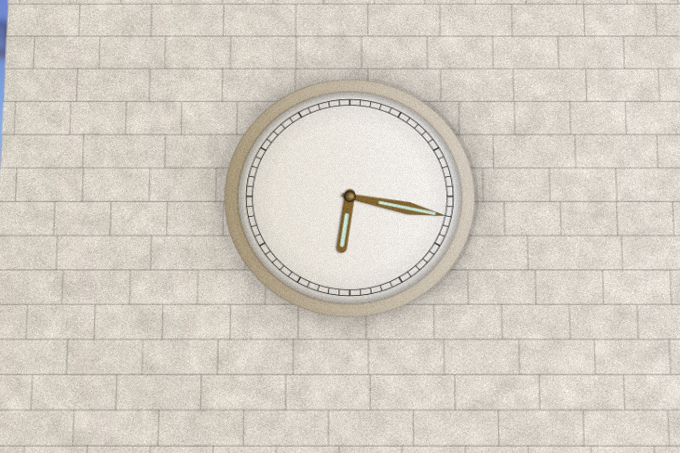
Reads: 6.17
